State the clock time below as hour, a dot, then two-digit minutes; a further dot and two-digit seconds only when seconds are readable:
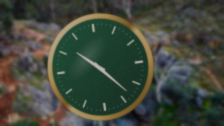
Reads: 10.23
